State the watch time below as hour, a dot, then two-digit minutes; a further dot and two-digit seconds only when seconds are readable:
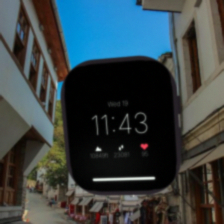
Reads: 11.43
